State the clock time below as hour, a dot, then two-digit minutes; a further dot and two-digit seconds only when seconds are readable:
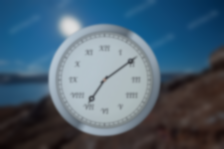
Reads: 7.09
